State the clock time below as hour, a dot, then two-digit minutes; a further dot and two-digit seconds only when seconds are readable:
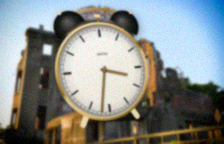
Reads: 3.32
